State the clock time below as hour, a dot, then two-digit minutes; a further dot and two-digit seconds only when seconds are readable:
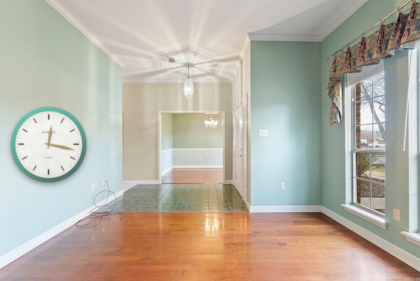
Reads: 12.17
